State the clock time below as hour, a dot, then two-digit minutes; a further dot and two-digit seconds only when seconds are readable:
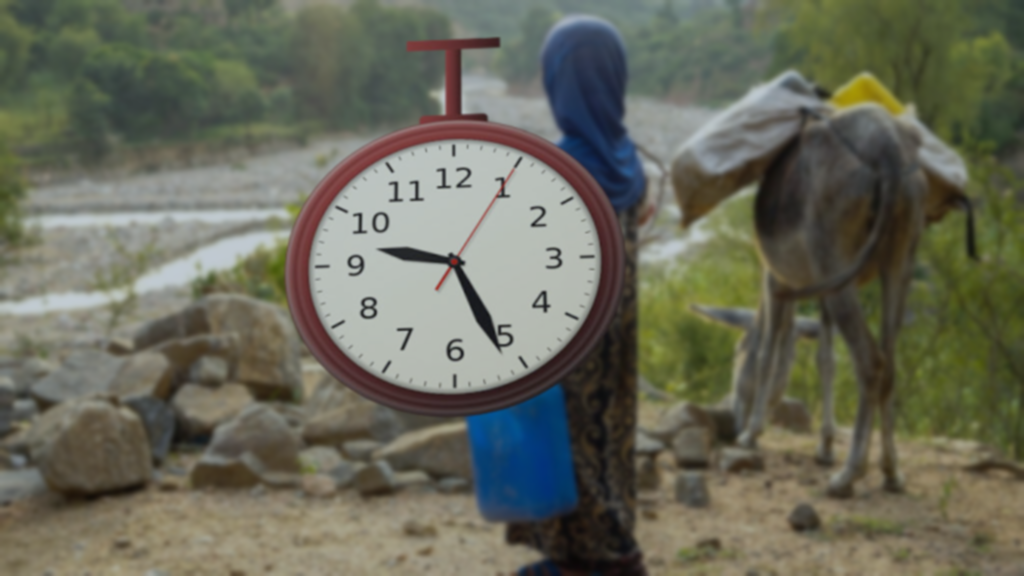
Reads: 9.26.05
